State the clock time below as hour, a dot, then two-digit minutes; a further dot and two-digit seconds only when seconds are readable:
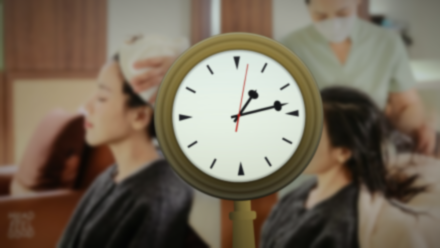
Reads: 1.13.02
